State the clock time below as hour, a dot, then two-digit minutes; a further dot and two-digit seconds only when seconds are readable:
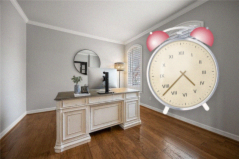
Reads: 4.38
